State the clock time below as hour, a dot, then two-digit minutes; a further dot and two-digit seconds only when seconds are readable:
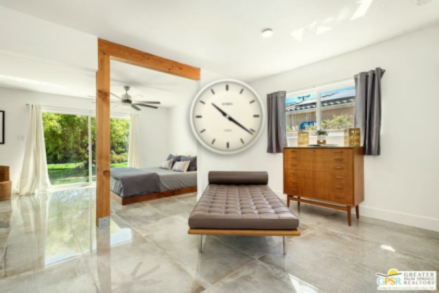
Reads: 10.21
